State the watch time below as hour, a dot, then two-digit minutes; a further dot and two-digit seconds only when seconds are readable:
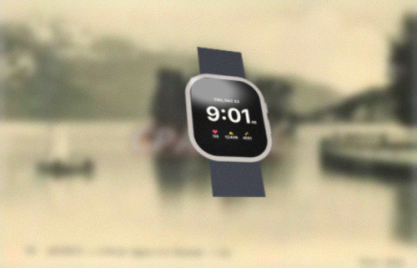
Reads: 9.01
